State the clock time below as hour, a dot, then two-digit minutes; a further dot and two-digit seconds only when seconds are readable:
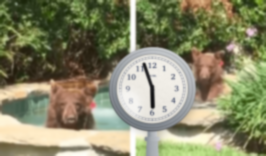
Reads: 5.57
